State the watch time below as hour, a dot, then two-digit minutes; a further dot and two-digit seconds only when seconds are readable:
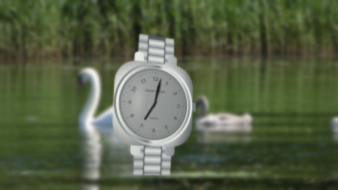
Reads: 7.02
